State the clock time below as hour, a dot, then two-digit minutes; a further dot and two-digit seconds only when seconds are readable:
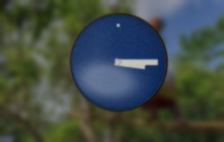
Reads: 3.15
